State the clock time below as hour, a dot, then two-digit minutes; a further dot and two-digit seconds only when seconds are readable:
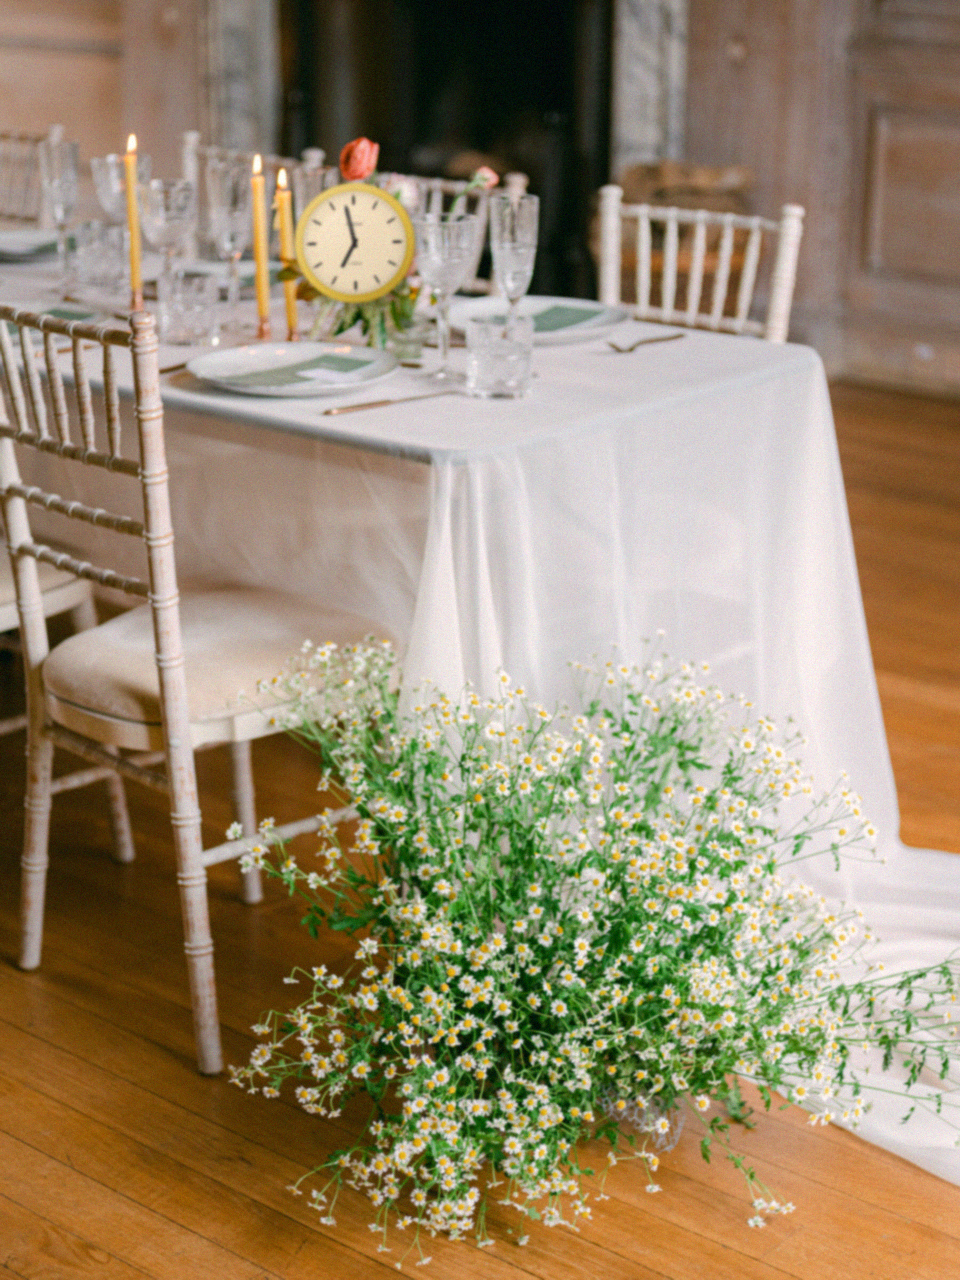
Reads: 6.58
